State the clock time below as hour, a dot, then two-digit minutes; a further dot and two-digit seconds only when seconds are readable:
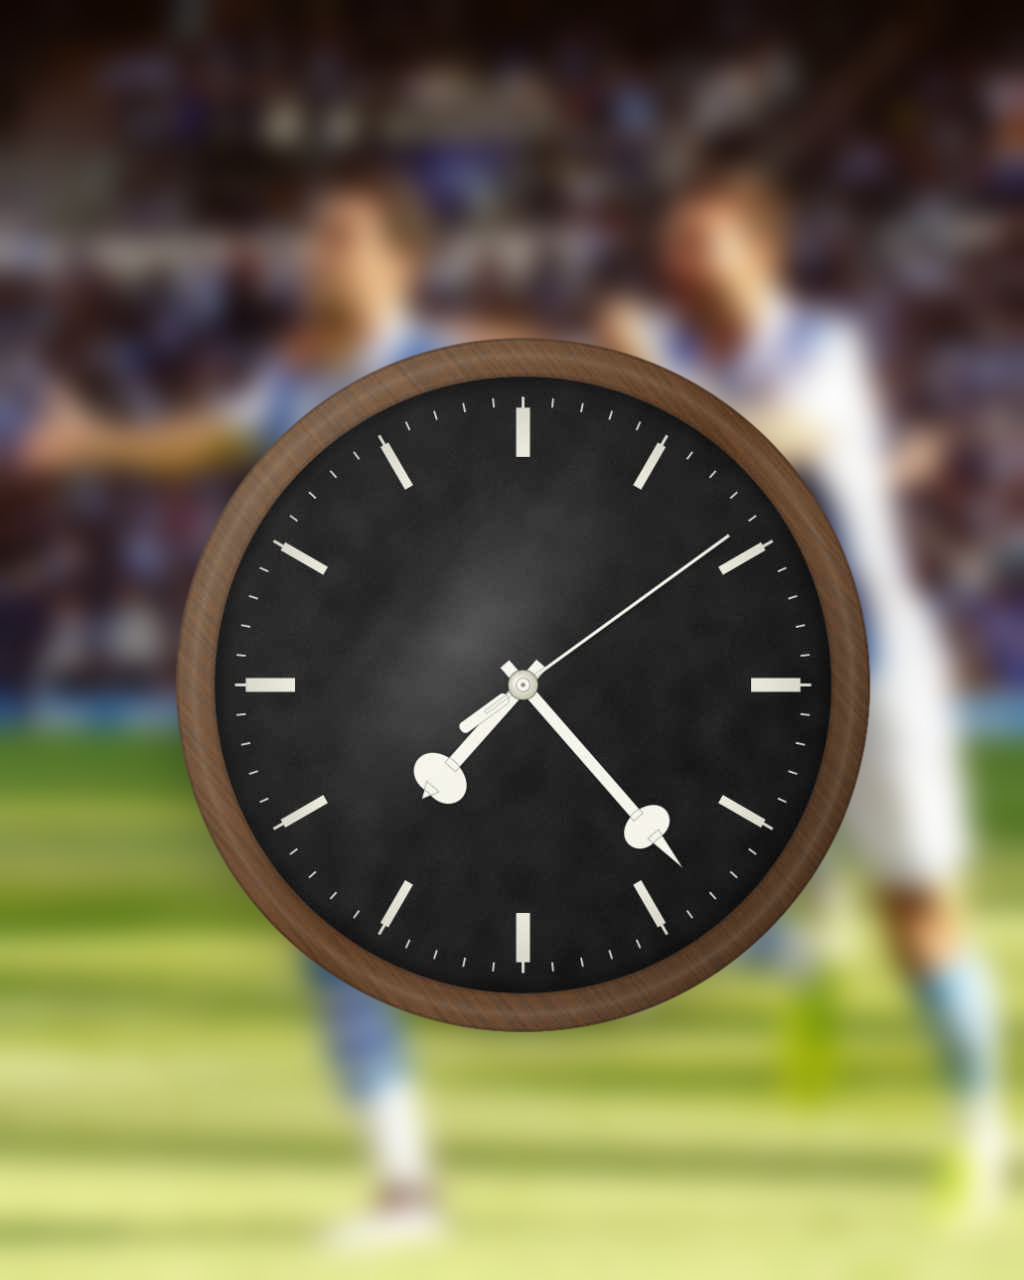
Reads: 7.23.09
